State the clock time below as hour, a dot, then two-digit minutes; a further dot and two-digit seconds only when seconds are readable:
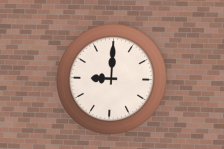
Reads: 9.00
